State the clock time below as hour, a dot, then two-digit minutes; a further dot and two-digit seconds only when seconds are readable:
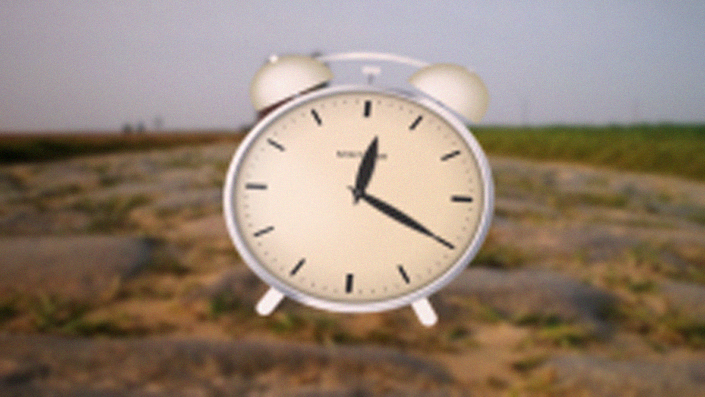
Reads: 12.20
